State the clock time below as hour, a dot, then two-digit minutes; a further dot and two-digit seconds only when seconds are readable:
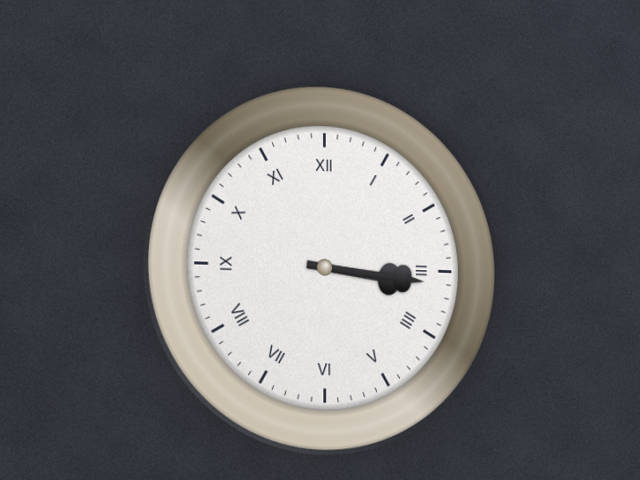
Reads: 3.16
